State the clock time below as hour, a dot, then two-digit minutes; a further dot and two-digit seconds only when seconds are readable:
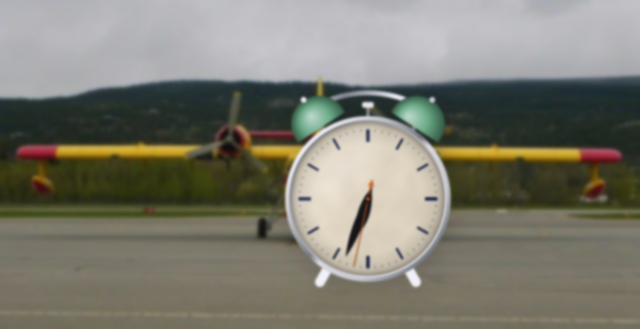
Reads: 6.33.32
